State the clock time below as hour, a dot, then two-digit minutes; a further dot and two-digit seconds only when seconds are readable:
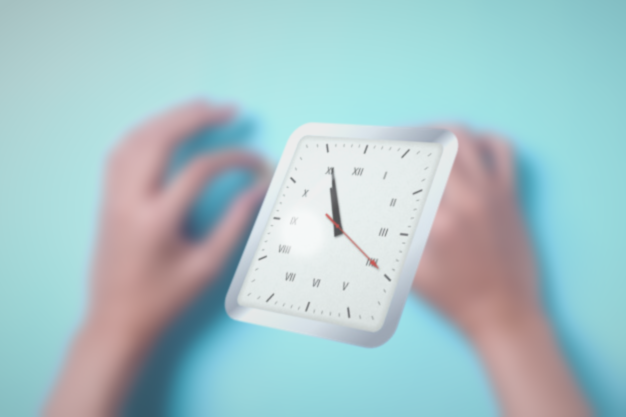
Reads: 10.55.20
